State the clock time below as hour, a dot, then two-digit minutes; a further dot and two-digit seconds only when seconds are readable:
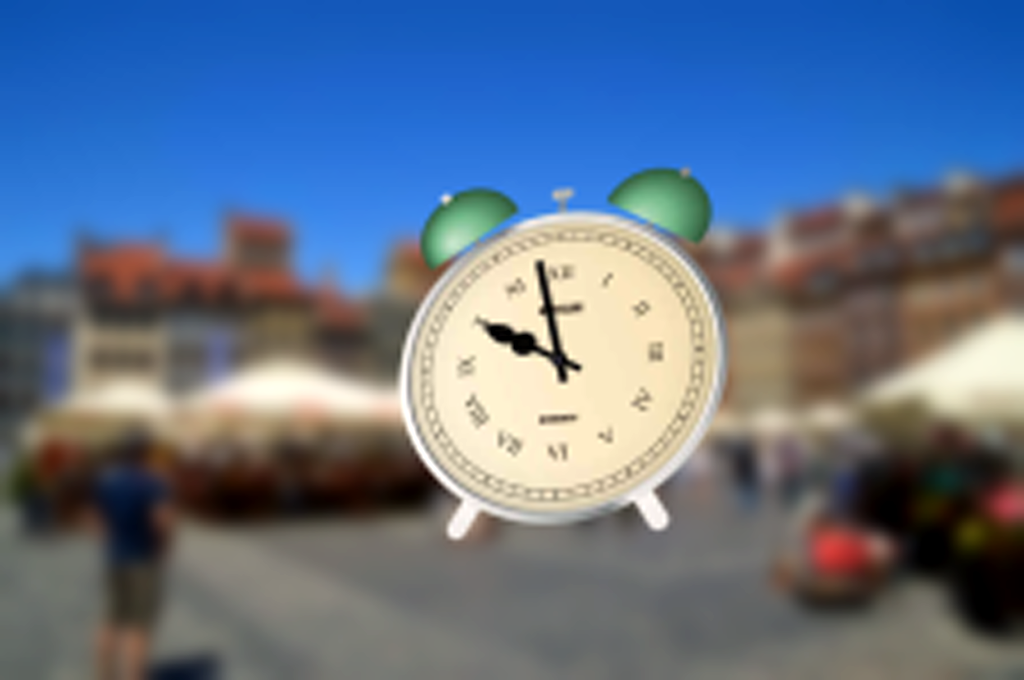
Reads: 9.58
